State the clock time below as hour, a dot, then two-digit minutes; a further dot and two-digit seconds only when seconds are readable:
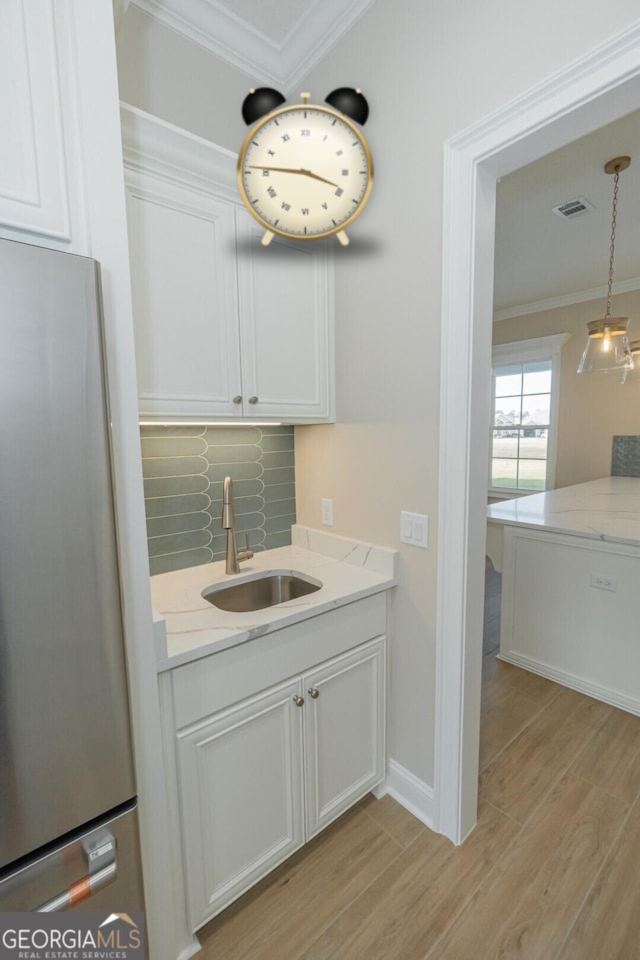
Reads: 3.46
